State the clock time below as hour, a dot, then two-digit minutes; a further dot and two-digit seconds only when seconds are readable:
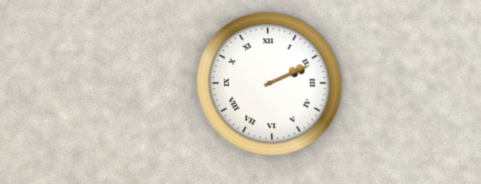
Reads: 2.11
